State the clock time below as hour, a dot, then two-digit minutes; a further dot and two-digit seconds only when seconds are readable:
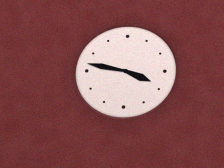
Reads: 3.47
